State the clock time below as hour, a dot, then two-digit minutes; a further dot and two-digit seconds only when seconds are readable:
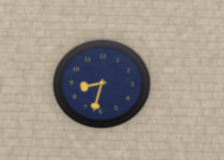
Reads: 8.32
